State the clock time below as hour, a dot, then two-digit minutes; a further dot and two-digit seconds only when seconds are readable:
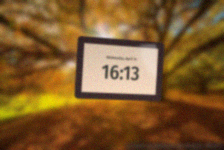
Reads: 16.13
